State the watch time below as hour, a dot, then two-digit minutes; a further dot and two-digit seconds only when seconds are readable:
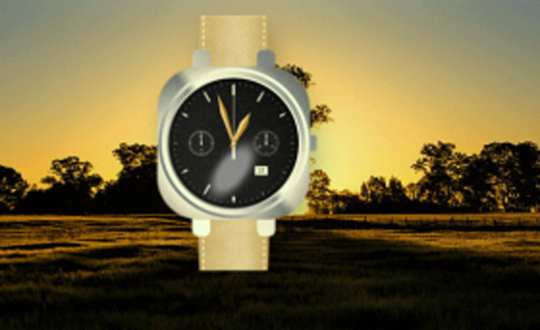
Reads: 12.57
